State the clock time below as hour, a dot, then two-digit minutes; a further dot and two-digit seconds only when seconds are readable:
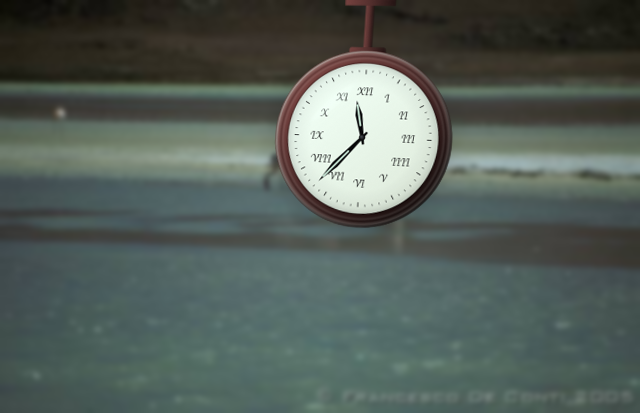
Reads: 11.37
